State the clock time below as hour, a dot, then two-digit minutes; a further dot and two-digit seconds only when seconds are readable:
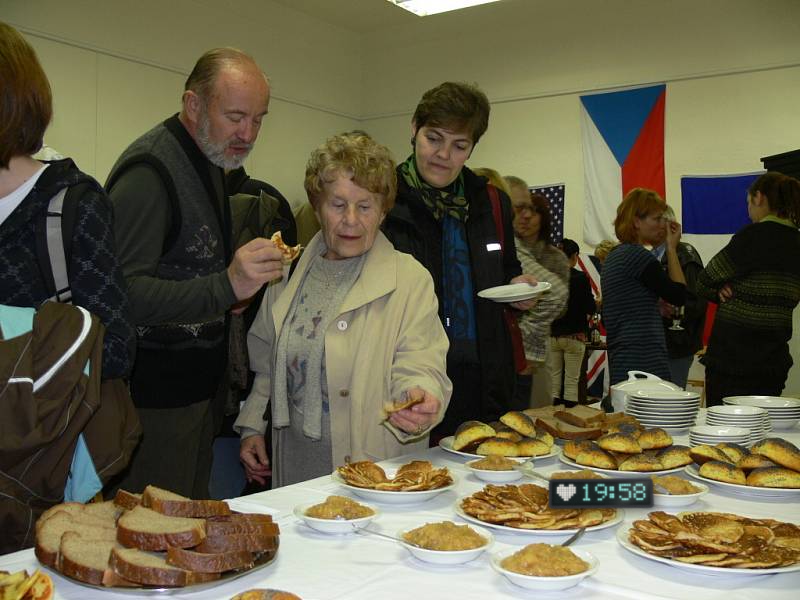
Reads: 19.58
